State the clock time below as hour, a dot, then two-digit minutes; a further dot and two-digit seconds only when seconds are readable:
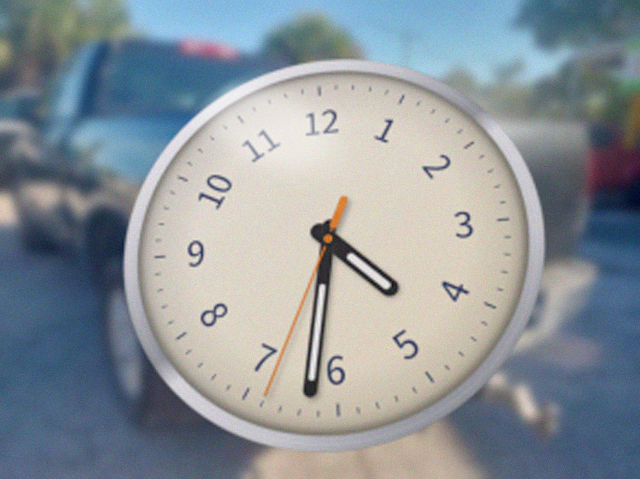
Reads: 4.31.34
